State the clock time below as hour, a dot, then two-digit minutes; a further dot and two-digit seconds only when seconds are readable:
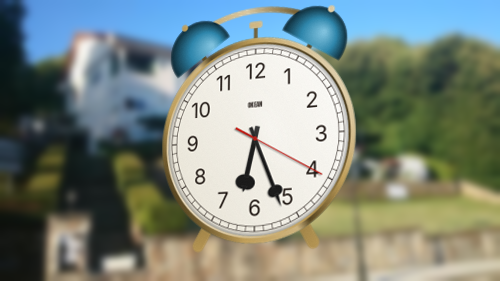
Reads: 6.26.20
